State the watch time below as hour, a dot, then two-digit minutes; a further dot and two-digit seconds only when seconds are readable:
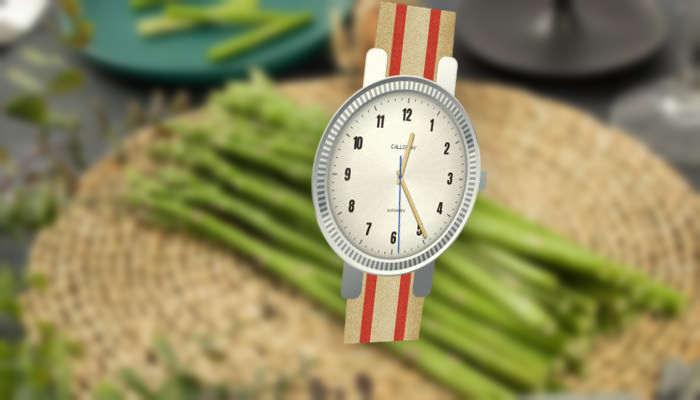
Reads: 12.24.29
